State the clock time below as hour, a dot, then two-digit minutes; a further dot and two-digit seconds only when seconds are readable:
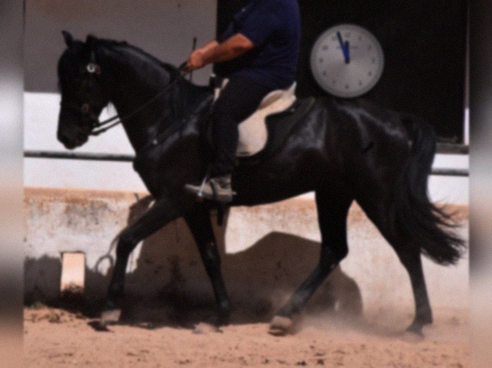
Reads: 11.57
